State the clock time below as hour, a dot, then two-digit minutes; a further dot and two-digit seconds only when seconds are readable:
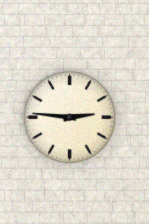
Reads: 2.46
